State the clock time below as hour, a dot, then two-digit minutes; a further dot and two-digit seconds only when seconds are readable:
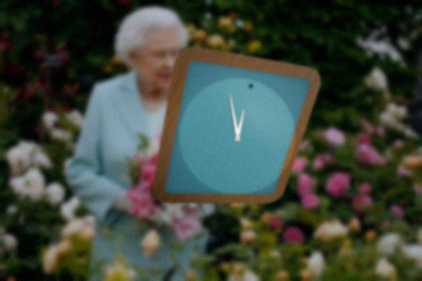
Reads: 11.56
